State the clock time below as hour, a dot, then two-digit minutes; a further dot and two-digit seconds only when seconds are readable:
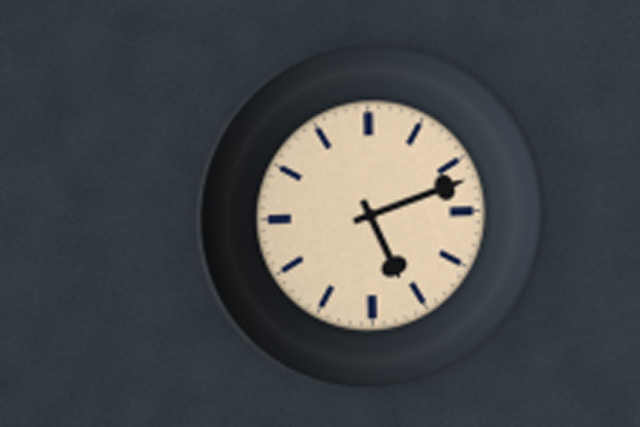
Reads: 5.12
